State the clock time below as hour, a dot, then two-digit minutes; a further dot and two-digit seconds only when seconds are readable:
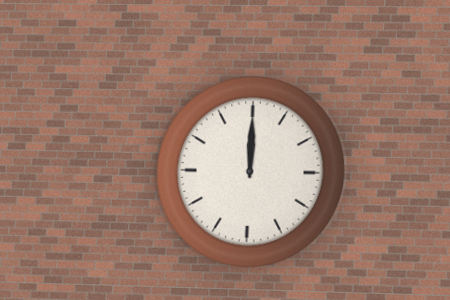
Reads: 12.00
